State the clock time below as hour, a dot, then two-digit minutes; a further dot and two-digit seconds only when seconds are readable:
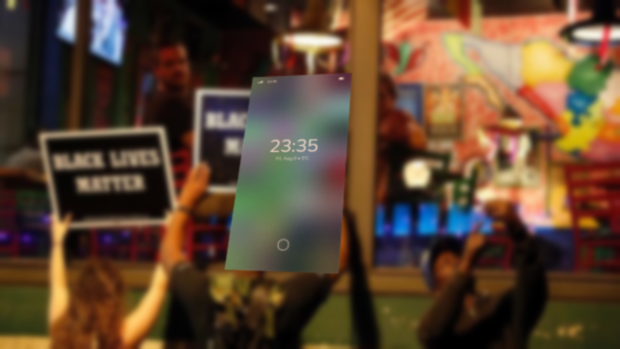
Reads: 23.35
